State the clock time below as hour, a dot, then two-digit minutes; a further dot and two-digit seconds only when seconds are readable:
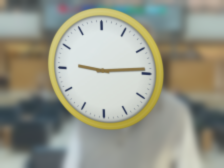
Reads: 9.14
